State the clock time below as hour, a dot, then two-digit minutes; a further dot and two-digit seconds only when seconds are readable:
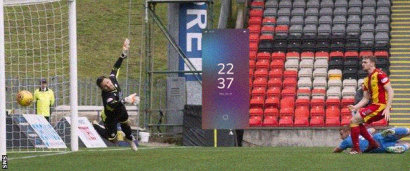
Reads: 22.37
